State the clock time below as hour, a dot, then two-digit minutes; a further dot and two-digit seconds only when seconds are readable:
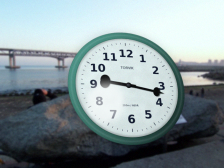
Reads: 9.17
